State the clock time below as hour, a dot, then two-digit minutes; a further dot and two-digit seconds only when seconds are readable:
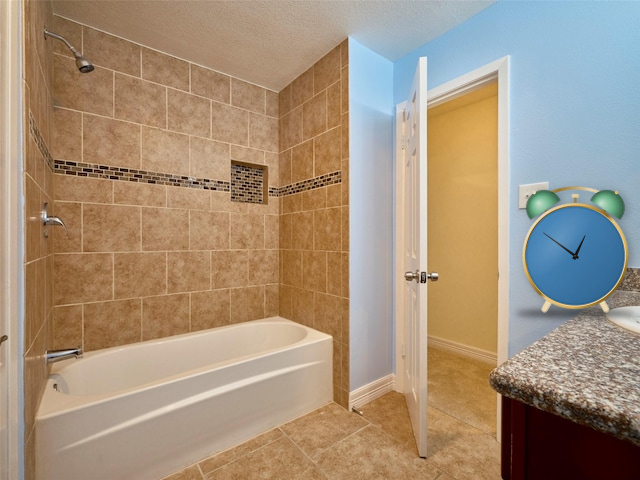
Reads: 12.51
